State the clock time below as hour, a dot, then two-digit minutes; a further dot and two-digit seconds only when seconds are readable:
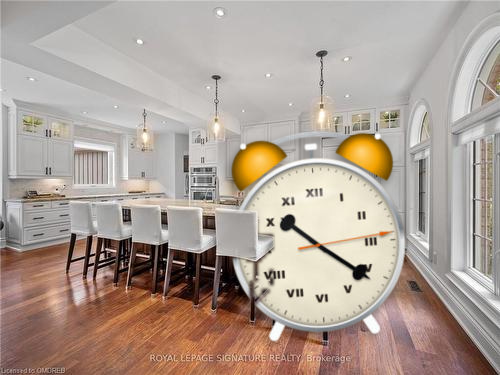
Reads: 10.21.14
